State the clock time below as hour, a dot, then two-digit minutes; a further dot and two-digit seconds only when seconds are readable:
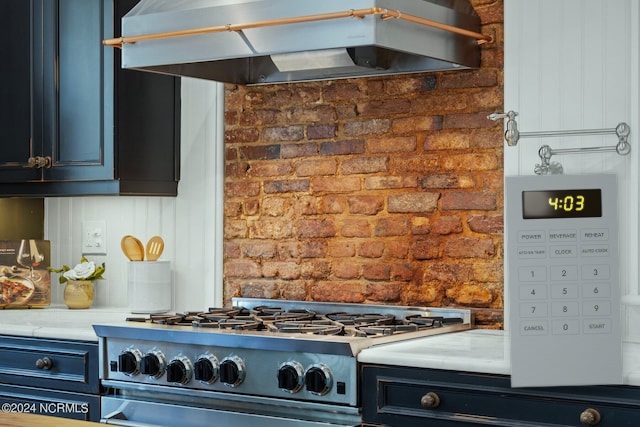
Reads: 4.03
